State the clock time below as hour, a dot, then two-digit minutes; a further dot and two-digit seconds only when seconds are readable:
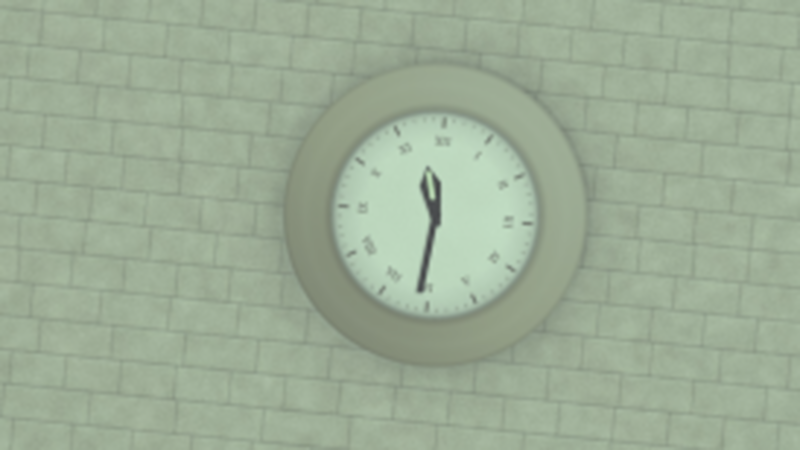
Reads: 11.31
